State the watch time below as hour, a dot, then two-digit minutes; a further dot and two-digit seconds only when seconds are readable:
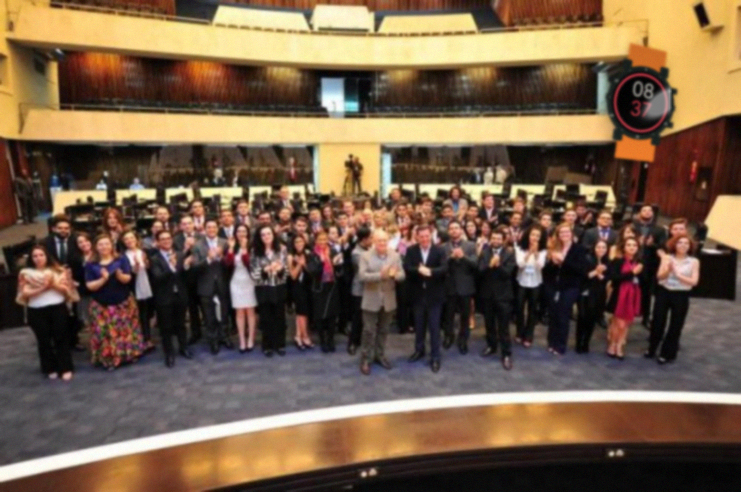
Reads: 8.37
